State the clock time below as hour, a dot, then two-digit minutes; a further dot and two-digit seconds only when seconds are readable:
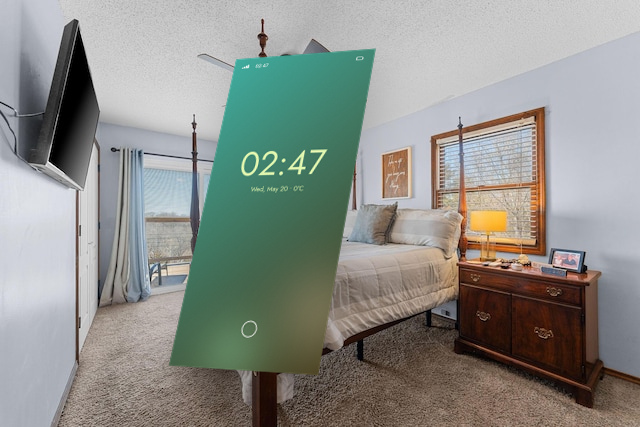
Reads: 2.47
